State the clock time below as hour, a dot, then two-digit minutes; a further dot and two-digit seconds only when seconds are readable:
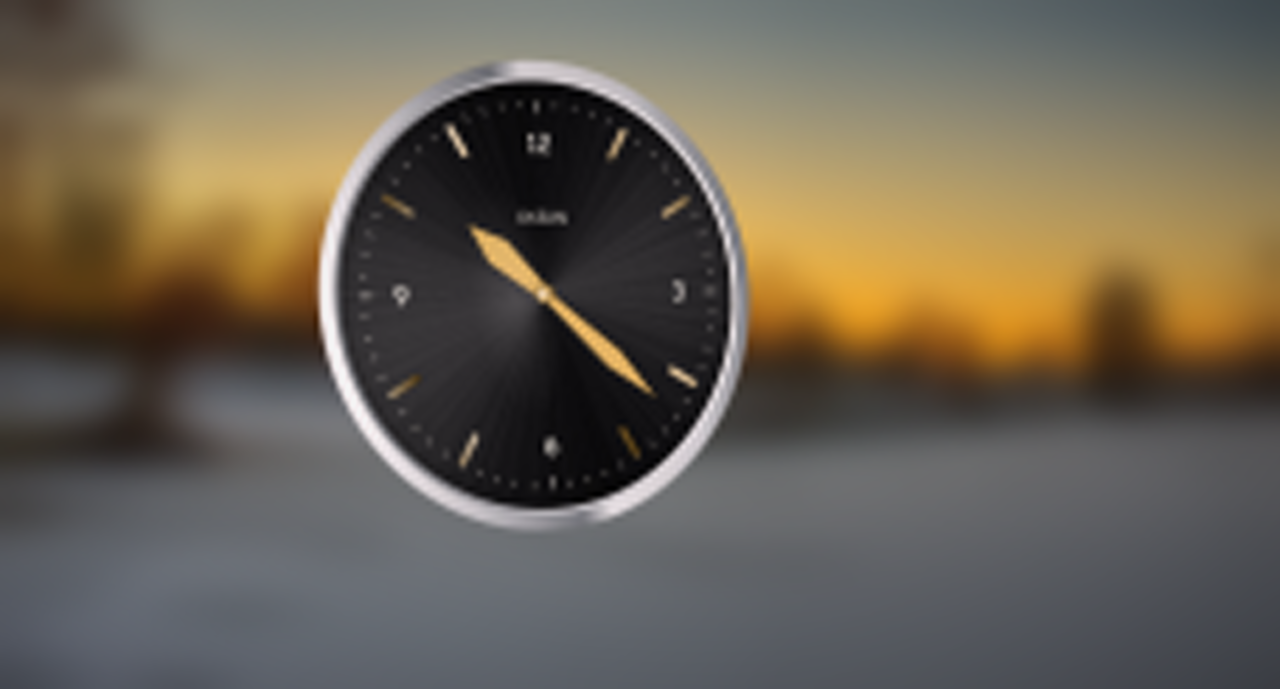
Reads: 10.22
